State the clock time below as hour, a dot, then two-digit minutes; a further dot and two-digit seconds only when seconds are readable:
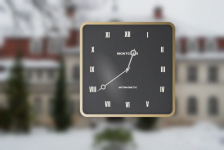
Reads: 12.39
